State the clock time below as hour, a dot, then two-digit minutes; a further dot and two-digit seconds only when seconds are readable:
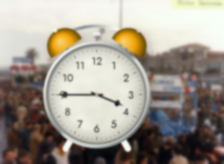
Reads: 3.45
